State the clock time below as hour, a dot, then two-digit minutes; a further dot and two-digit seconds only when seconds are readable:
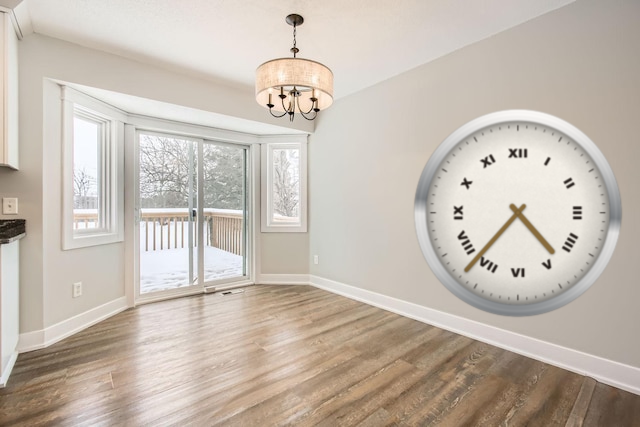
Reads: 4.37
